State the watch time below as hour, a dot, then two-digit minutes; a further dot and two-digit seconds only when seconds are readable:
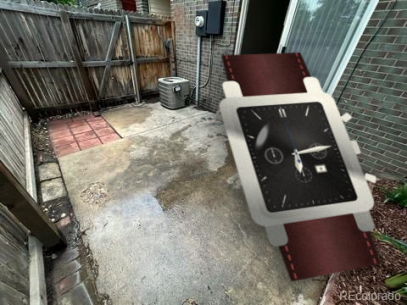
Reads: 6.14
